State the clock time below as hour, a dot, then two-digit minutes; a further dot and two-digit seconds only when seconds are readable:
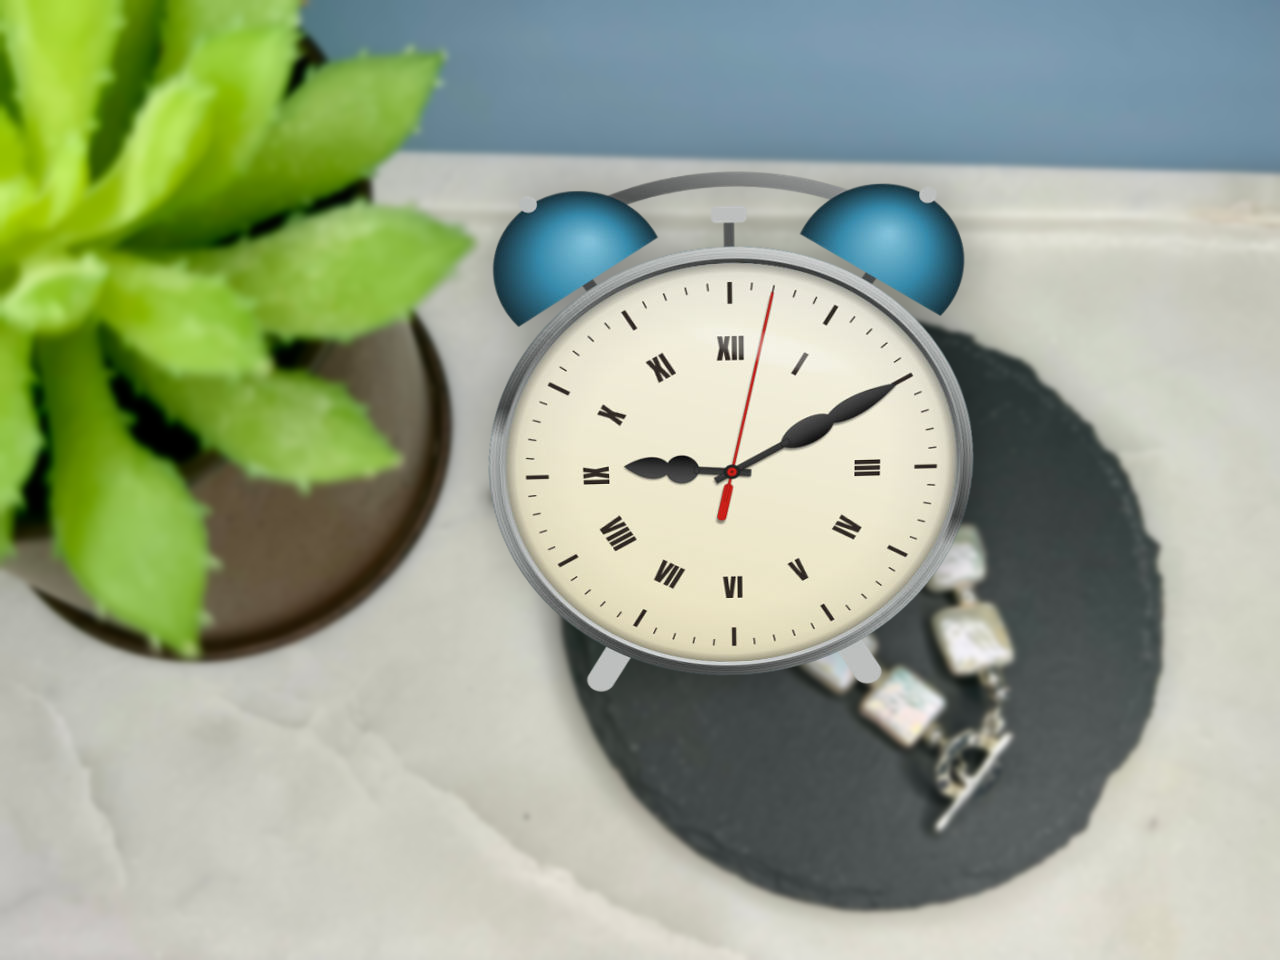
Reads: 9.10.02
